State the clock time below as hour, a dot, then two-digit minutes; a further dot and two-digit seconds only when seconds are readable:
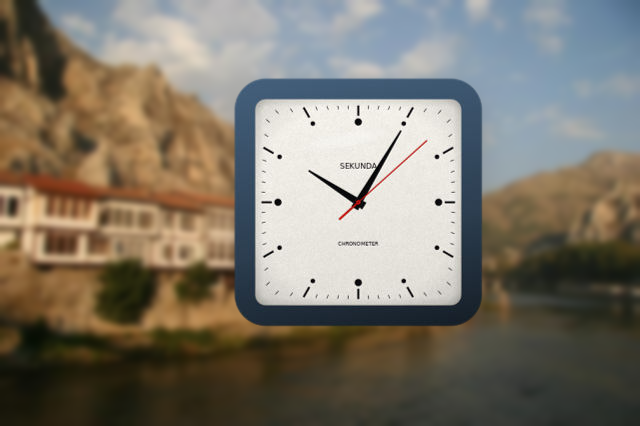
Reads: 10.05.08
